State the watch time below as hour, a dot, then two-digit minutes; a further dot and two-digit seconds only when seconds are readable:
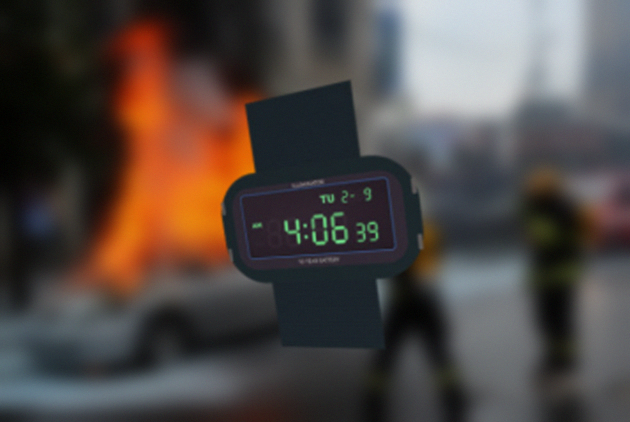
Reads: 4.06.39
